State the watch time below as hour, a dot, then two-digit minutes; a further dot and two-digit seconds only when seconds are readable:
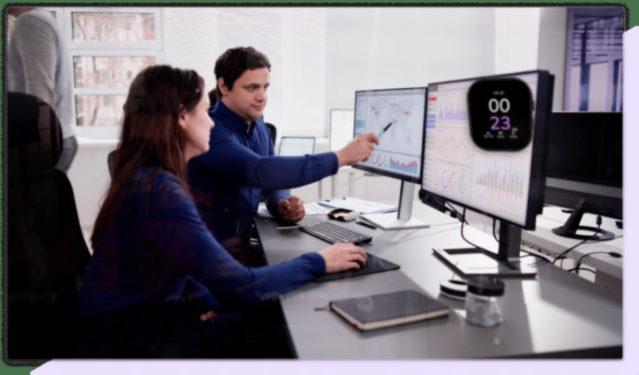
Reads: 0.23
